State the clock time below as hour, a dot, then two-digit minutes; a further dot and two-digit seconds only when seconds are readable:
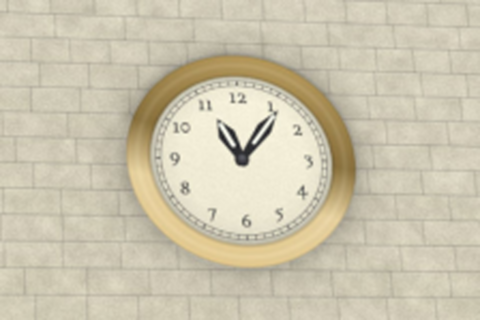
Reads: 11.06
